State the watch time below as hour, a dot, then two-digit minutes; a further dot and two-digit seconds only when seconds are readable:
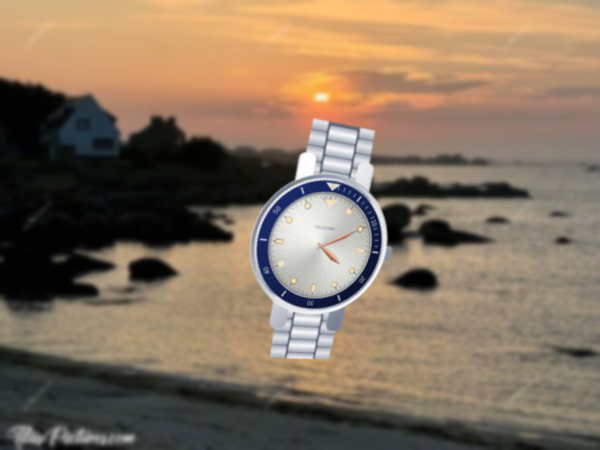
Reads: 4.10
